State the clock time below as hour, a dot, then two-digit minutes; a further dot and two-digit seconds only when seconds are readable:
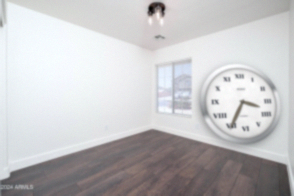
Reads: 3.35
